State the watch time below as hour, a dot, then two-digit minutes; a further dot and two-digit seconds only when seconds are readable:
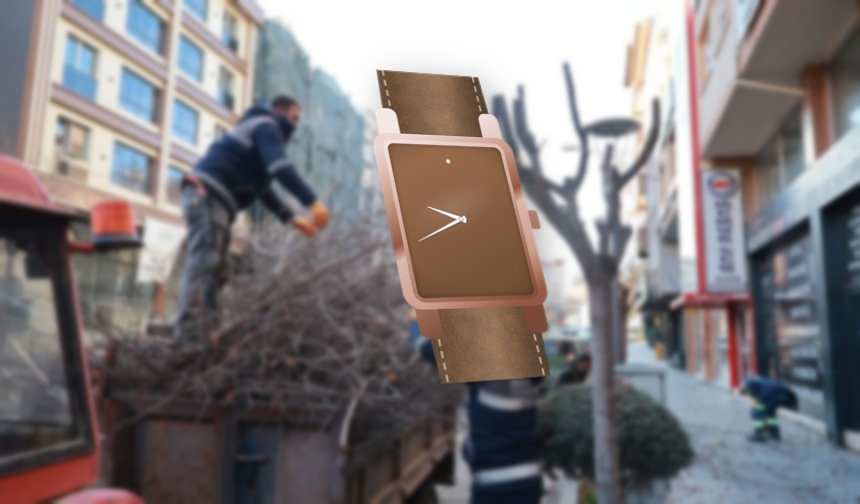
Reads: 9.41
